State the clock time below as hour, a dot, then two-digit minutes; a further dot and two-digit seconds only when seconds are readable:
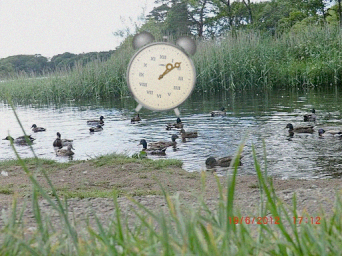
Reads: 1.08
